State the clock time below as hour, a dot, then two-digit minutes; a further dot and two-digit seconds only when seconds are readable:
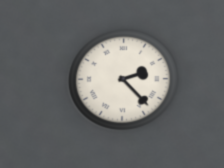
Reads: 2.23
